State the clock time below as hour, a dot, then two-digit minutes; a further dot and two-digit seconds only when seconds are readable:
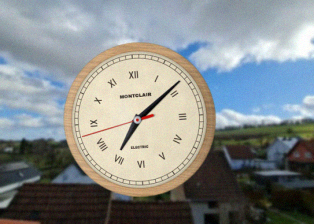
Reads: 7.08.43
